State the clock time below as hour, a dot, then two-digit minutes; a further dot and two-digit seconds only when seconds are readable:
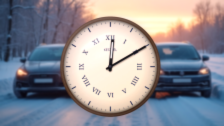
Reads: 12.10
